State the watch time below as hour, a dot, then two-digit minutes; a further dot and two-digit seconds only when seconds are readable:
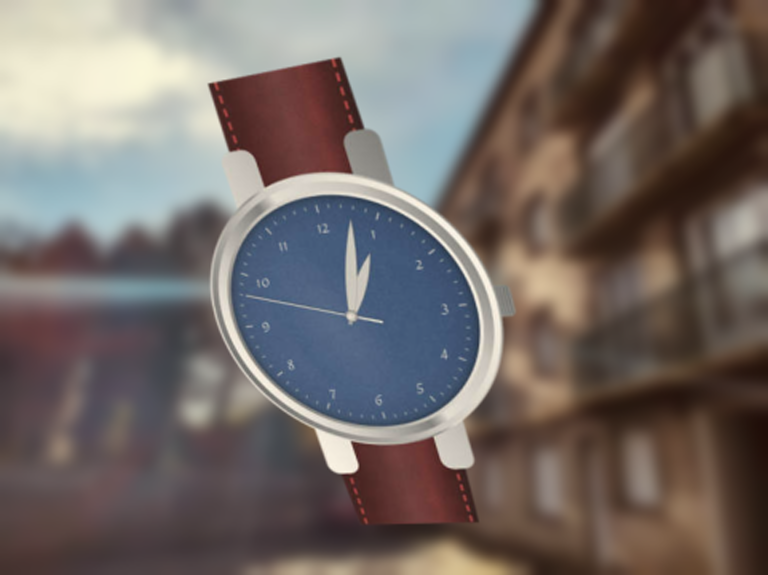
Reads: 1.02.48
